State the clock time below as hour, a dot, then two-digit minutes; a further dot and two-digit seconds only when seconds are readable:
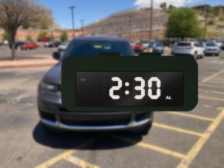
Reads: 2.30
